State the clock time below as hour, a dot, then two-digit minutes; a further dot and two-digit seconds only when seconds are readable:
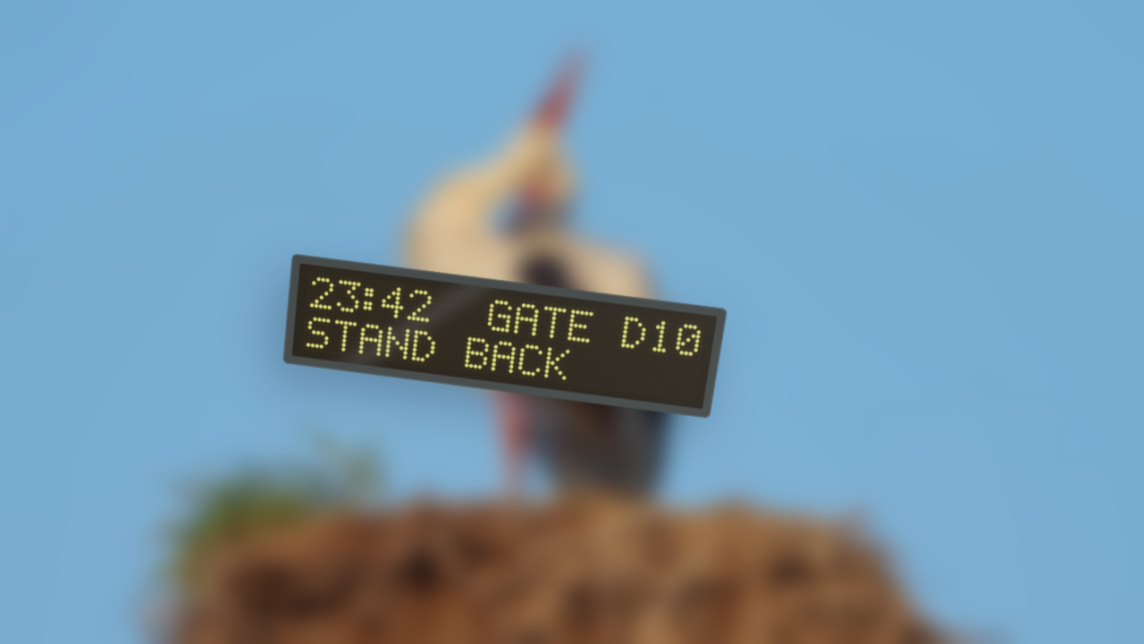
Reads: 23.42
